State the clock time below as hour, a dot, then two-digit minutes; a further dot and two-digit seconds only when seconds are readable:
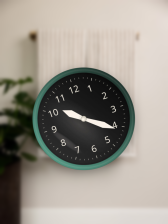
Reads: 10.21
